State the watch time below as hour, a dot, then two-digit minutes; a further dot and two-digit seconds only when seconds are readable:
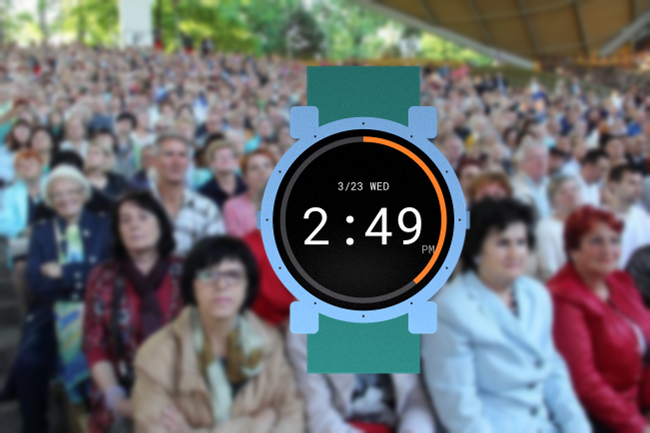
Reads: 2.49
